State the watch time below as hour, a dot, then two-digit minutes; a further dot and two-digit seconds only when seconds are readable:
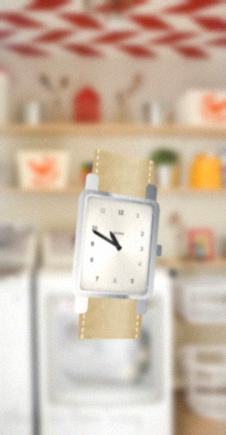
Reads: 10.49
